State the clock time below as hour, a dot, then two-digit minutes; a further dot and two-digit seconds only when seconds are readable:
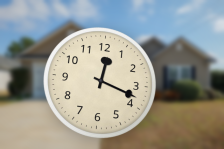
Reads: 12.18
